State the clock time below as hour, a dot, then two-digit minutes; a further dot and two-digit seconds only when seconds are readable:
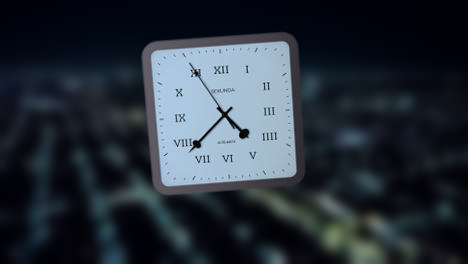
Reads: 4.37.55
